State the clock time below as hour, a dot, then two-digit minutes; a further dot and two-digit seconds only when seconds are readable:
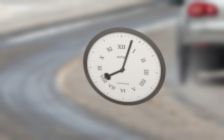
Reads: 8.03
